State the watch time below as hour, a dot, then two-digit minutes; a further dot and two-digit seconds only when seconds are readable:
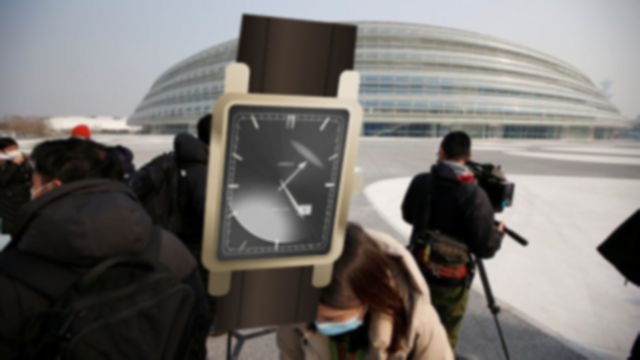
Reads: 1.24
